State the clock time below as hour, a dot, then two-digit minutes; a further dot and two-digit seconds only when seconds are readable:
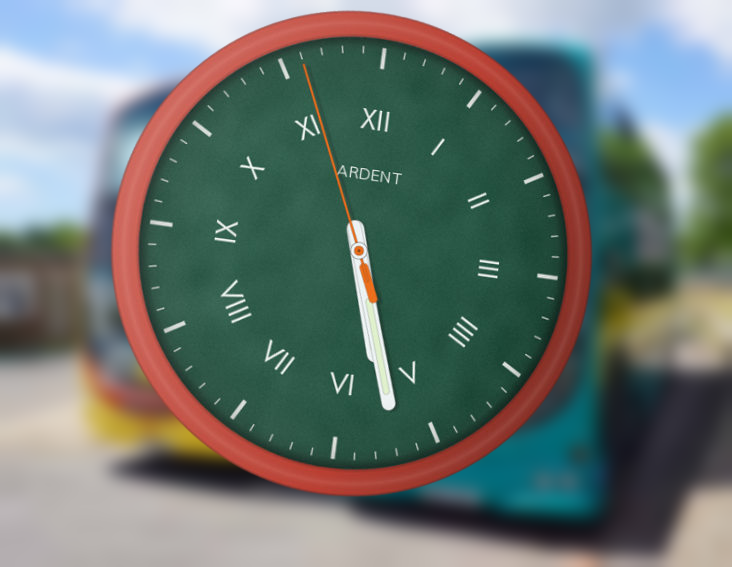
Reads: 5.26.56
